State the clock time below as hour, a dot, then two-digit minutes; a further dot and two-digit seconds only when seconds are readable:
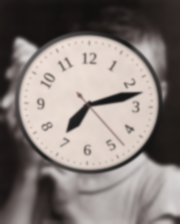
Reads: 7.12.23
